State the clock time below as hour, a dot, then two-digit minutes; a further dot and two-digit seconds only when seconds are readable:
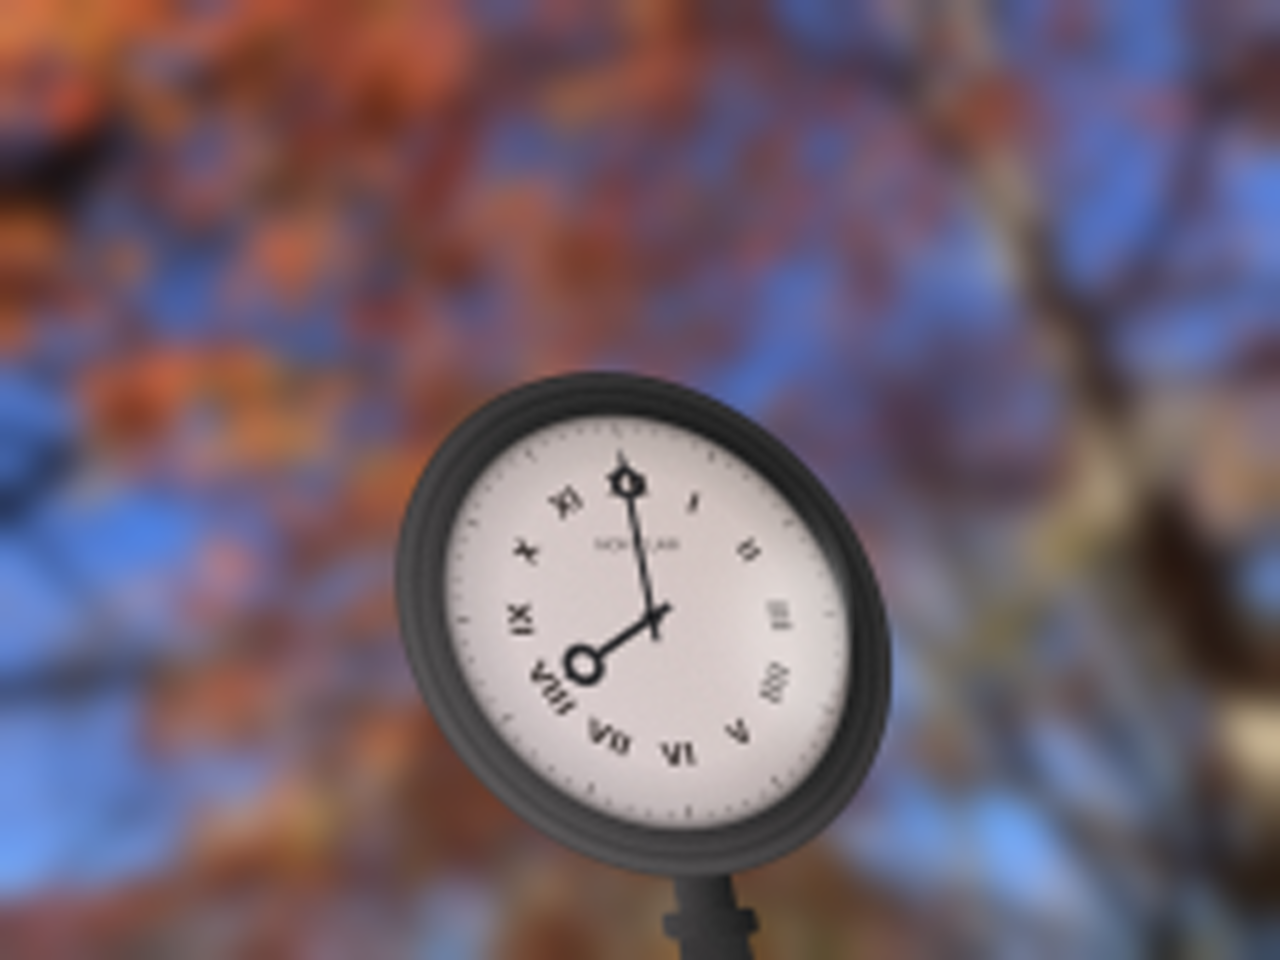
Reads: 8.00
